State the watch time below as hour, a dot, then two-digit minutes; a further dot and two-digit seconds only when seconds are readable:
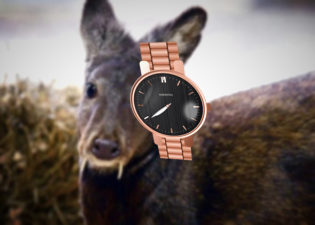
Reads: 7.39
